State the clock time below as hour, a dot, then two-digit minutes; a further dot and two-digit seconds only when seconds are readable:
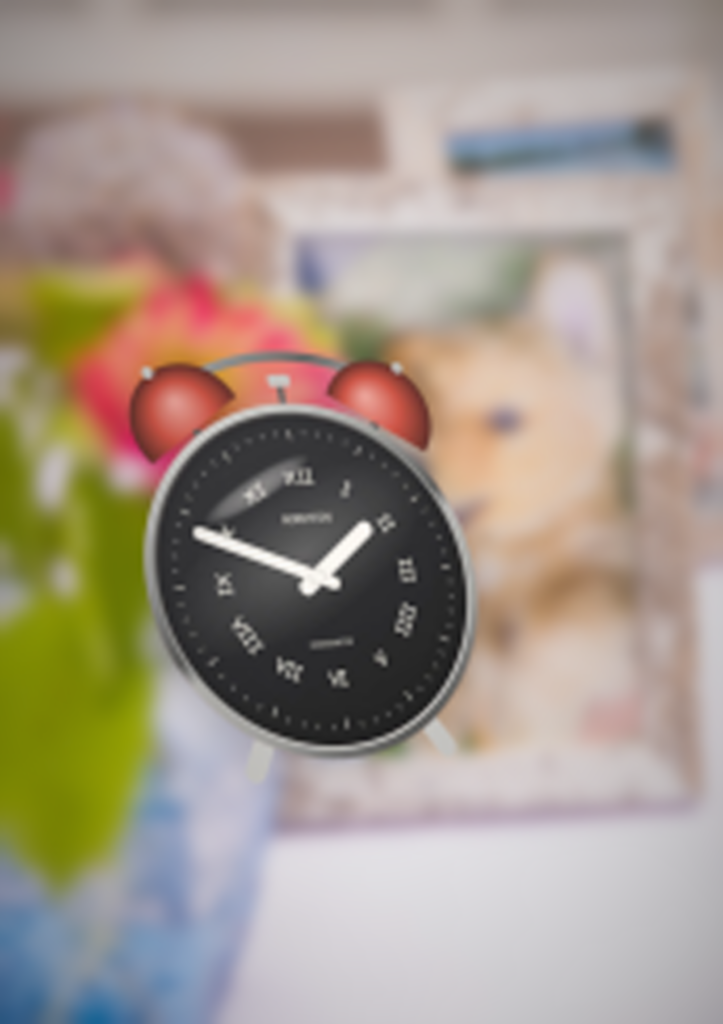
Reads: 1.49
